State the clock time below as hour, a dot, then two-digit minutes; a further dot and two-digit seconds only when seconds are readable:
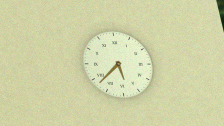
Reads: 5.38
